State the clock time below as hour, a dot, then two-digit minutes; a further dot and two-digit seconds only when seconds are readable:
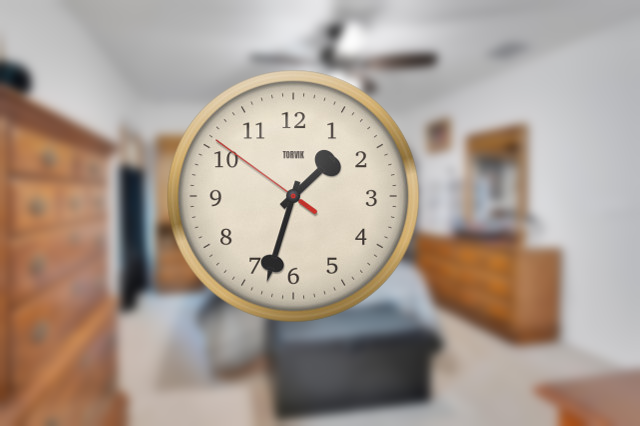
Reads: 1.32.51
